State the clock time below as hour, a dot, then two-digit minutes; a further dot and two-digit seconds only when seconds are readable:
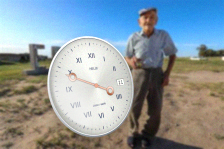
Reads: 3.49
